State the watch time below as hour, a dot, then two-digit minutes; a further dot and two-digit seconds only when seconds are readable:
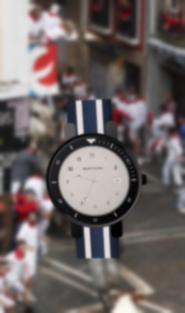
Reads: 9.34
